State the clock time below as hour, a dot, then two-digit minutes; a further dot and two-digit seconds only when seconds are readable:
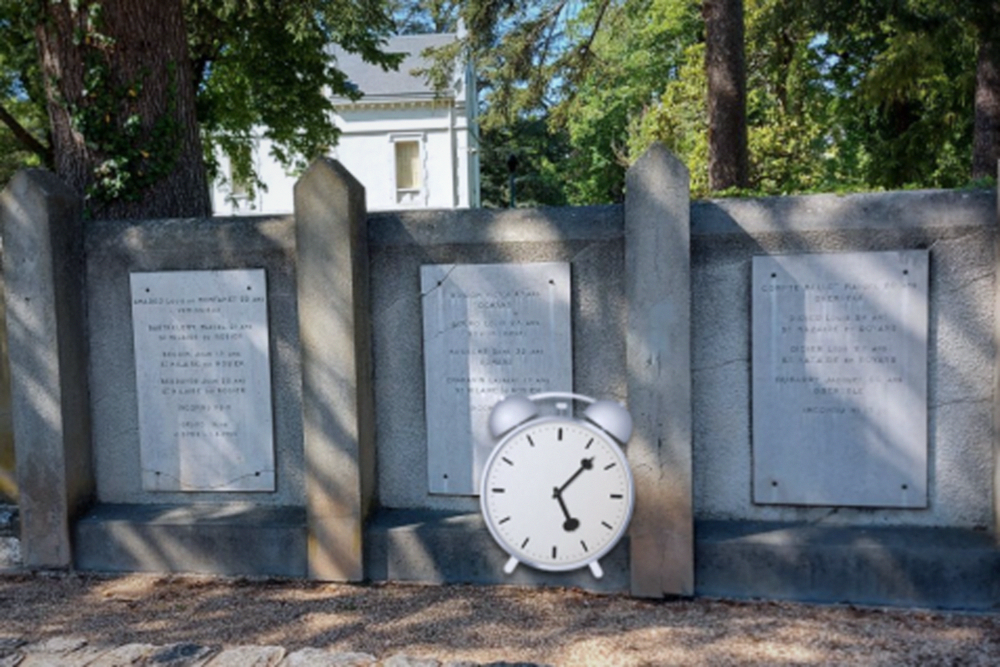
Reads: 5.07
